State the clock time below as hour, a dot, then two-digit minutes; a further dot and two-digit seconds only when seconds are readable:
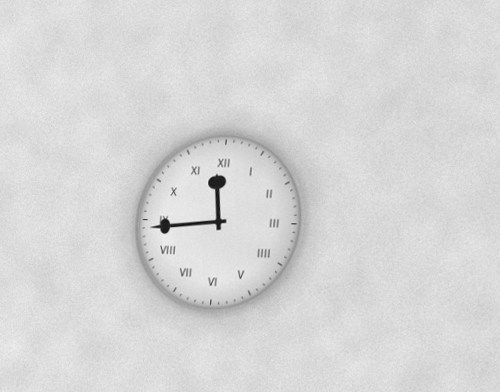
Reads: 11.44
